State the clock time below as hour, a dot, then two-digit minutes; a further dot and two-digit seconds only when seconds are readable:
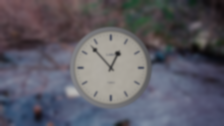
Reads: 12.53
